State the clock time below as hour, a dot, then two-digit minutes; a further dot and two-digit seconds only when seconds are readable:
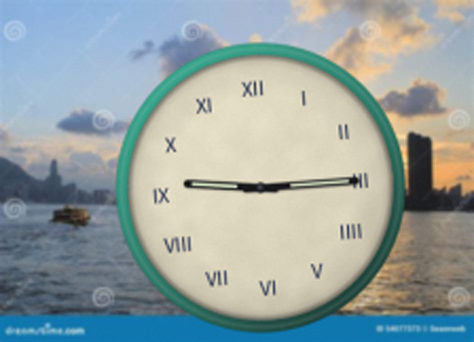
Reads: 9.15
